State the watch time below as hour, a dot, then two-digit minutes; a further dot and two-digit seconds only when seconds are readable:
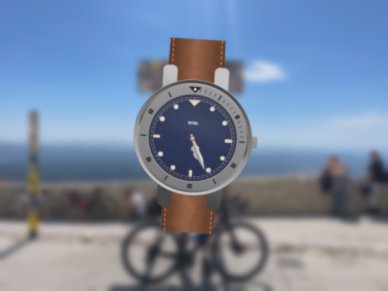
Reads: 5.26
